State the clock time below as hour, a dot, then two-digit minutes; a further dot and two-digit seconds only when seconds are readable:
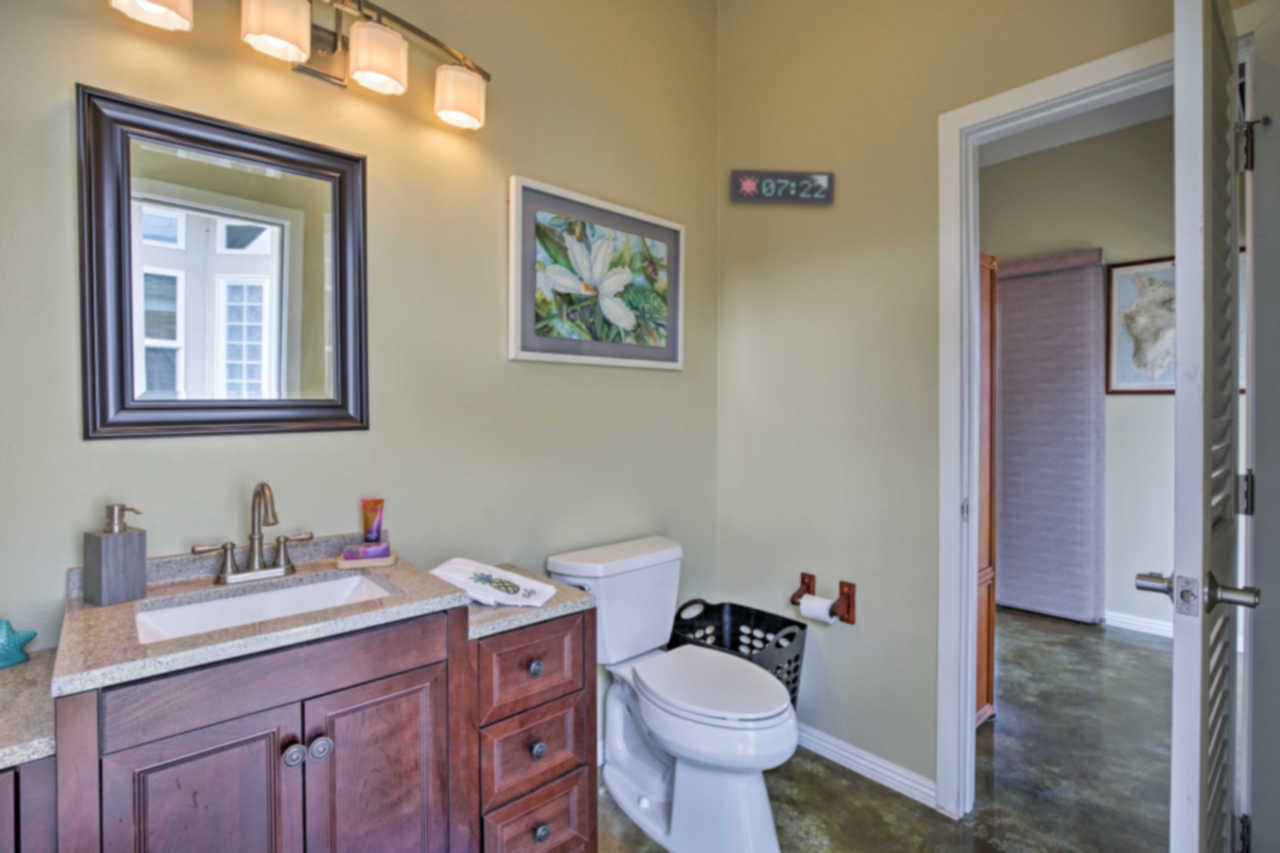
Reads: 7.22
